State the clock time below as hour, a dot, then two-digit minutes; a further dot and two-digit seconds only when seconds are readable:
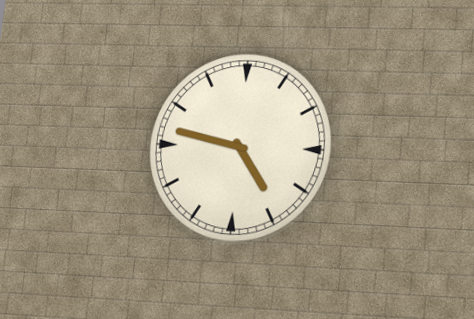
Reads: 4.47
